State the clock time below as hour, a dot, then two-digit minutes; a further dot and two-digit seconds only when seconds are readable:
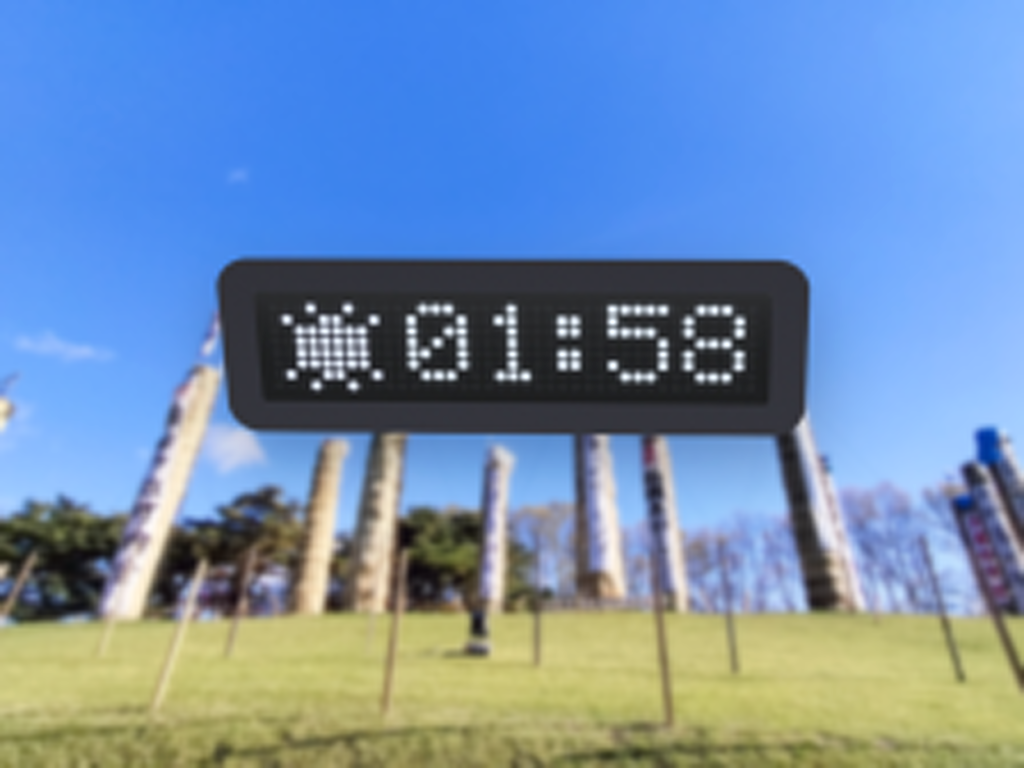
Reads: 1.58
